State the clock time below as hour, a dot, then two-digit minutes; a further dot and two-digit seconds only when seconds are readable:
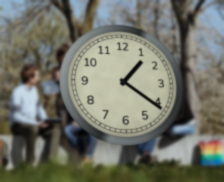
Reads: 1.21
